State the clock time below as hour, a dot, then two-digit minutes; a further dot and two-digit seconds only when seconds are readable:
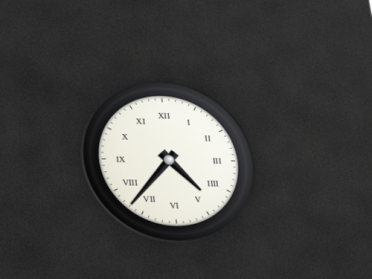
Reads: 4.37
